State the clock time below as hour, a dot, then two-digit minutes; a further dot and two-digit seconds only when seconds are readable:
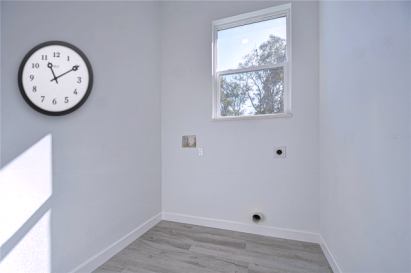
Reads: 11.10
